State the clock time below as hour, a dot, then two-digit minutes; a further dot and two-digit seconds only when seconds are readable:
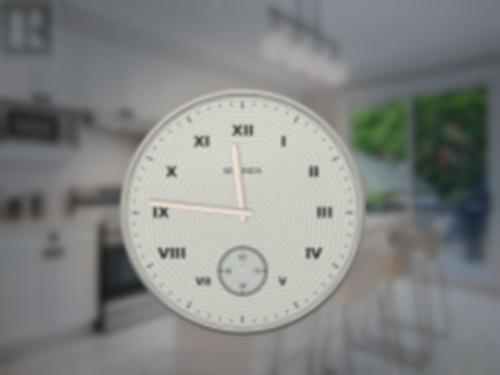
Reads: 11.46
